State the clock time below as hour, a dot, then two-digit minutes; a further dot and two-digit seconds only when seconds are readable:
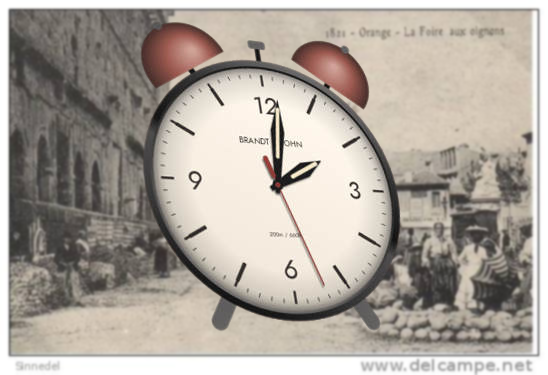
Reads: 2.01.27
